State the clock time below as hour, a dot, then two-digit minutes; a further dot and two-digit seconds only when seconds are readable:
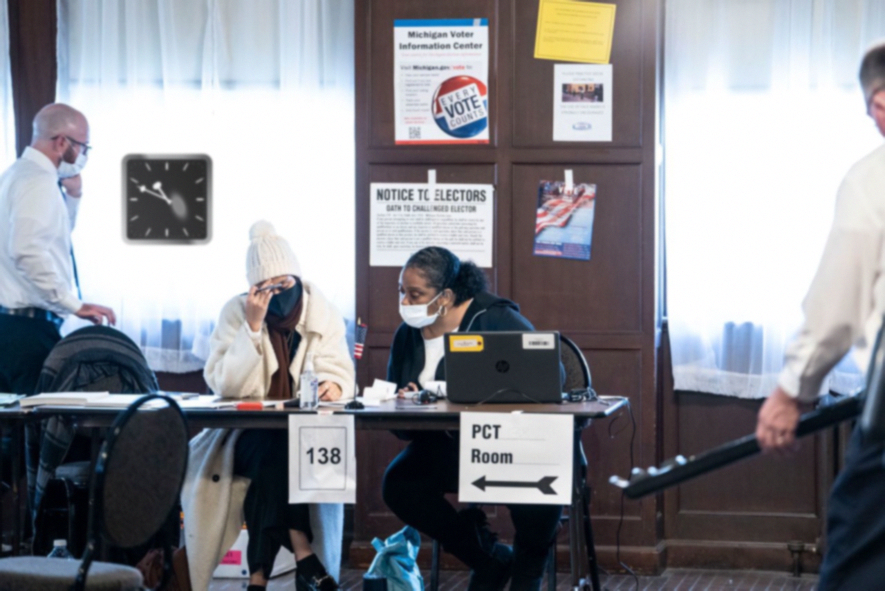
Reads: 10.49
